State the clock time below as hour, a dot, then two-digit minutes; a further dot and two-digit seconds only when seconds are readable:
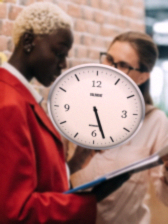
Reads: 5.27
